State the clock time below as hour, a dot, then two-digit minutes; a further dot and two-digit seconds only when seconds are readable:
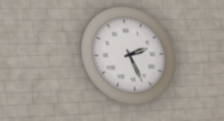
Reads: 2.27
